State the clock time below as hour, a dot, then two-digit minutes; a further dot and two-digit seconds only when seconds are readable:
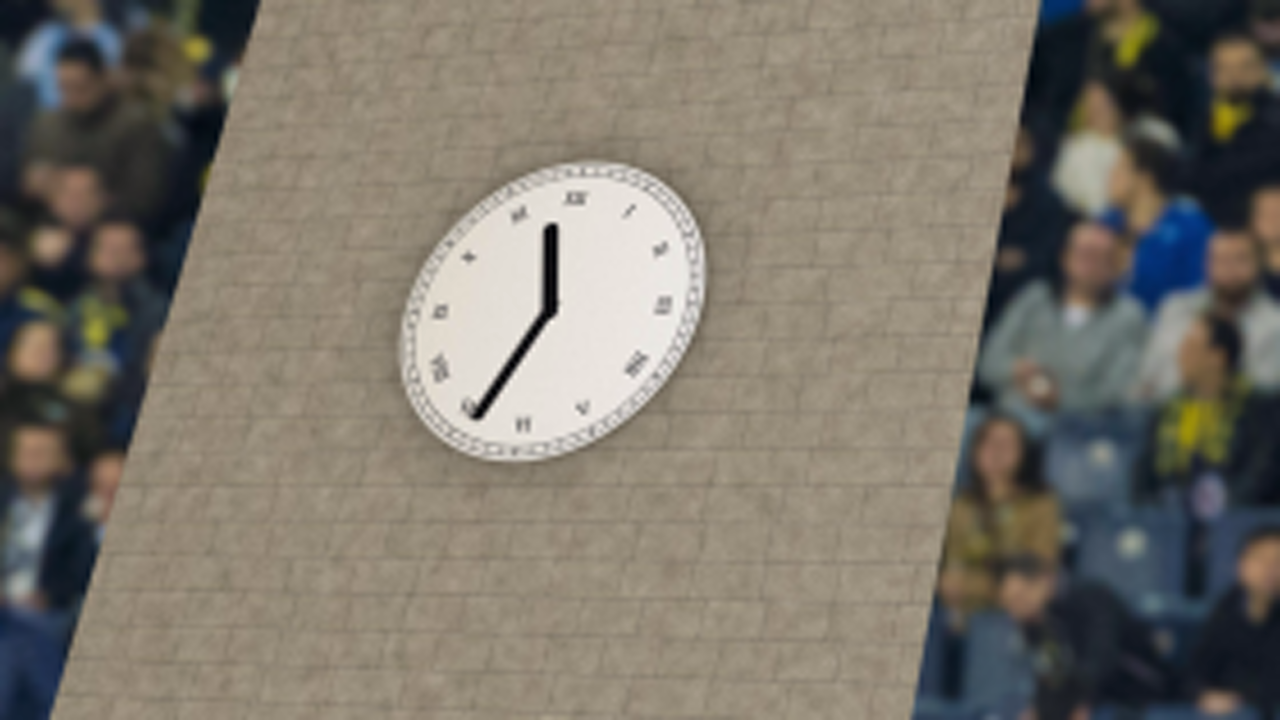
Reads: 11.34
